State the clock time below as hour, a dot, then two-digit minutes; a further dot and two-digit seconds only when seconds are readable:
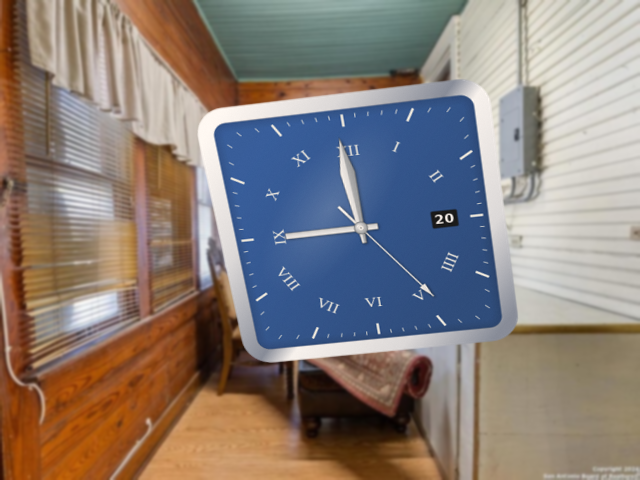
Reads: 8.59.24
